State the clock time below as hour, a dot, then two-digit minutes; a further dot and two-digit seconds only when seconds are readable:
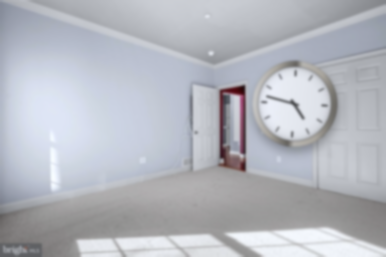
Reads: 4.47
